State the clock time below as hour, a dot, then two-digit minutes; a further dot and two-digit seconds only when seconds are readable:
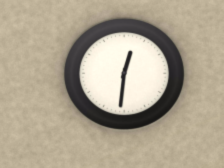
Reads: 12.31
